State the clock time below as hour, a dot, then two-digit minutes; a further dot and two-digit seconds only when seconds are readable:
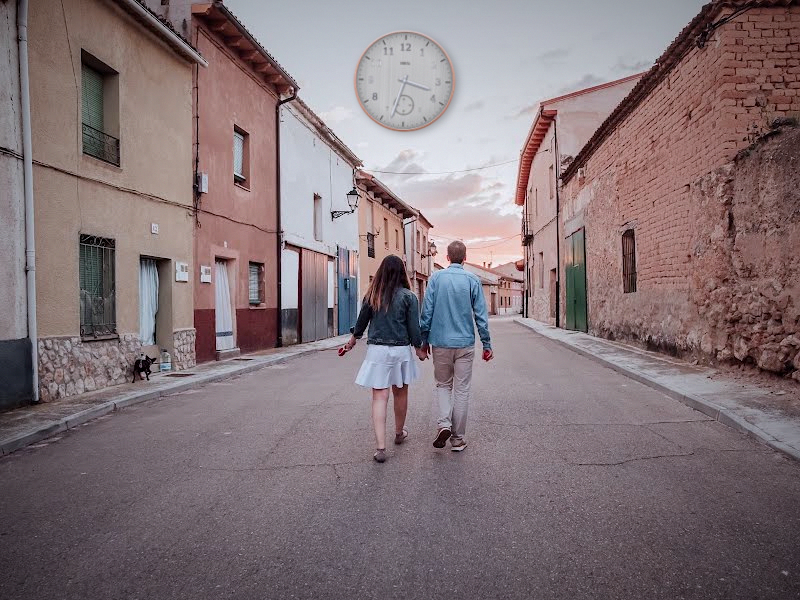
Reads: 3.33
